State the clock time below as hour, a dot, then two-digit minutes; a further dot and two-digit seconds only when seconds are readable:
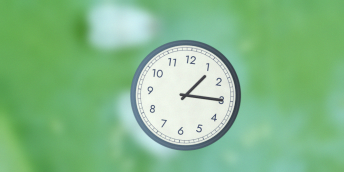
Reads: 1.15
